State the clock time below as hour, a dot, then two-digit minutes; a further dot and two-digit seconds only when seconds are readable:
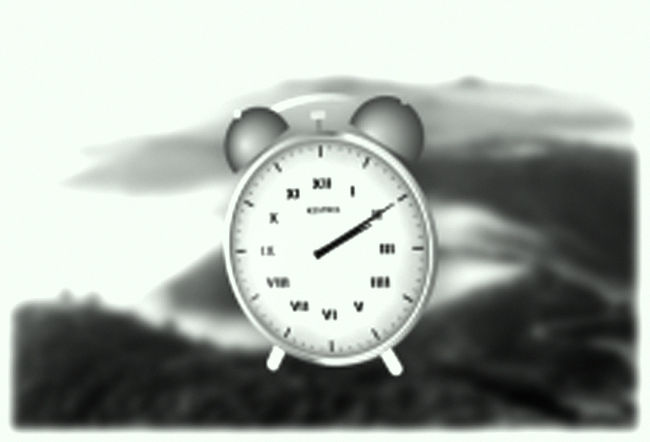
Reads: 2.10
